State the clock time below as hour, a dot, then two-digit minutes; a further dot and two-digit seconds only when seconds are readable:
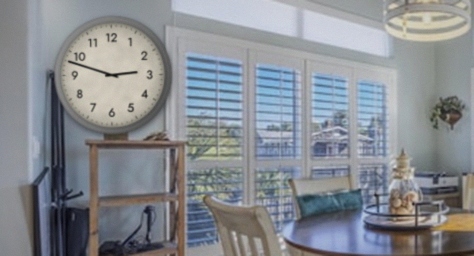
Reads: 2.48
